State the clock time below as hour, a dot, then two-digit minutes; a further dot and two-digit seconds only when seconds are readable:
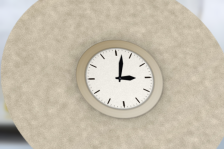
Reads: 3.02
